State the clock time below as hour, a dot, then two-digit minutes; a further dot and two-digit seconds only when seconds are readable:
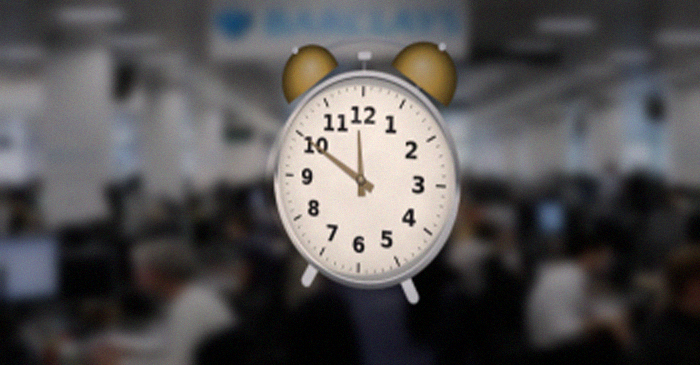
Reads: 11.50
